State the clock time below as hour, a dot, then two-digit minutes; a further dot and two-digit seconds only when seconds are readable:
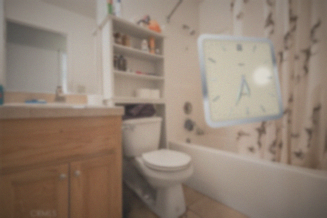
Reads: 5.34
